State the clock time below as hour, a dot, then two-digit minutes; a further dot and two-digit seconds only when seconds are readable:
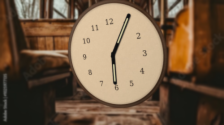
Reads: 6.05
